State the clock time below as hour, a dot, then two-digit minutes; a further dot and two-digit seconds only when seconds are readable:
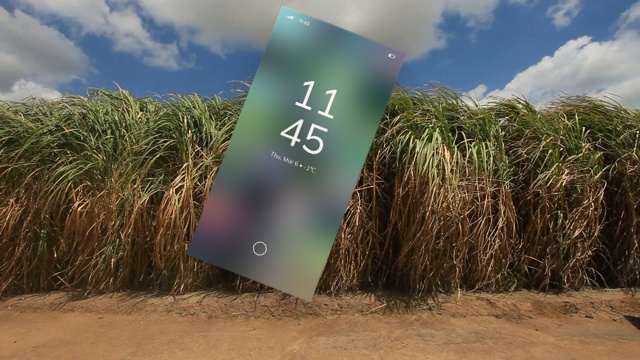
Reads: 11.45
